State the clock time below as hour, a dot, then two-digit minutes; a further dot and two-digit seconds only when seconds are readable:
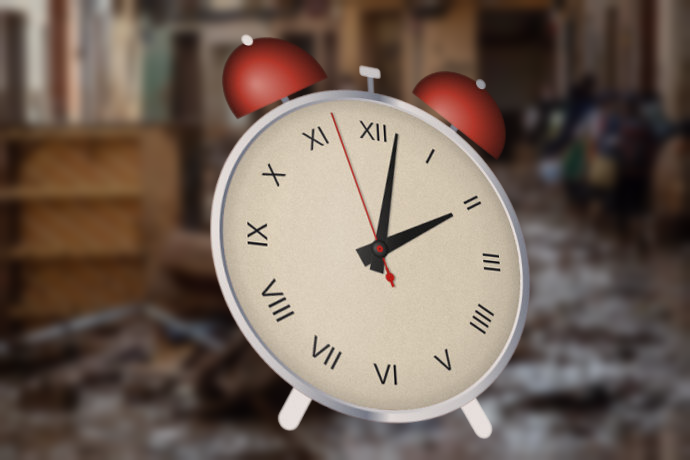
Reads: 2.01.57
